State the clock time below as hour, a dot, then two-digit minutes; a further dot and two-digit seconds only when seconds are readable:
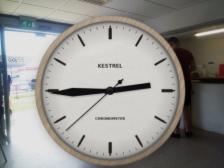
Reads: 2.44.38
